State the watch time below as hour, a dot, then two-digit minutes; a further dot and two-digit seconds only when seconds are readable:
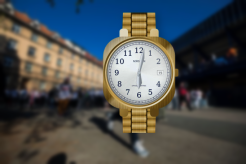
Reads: 6.02
